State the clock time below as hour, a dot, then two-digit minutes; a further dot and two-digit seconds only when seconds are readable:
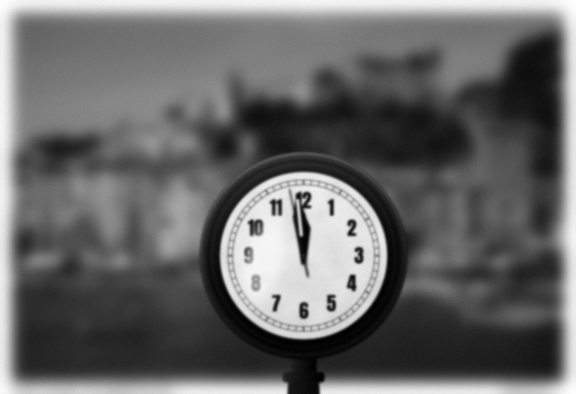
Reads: 11.58.58
